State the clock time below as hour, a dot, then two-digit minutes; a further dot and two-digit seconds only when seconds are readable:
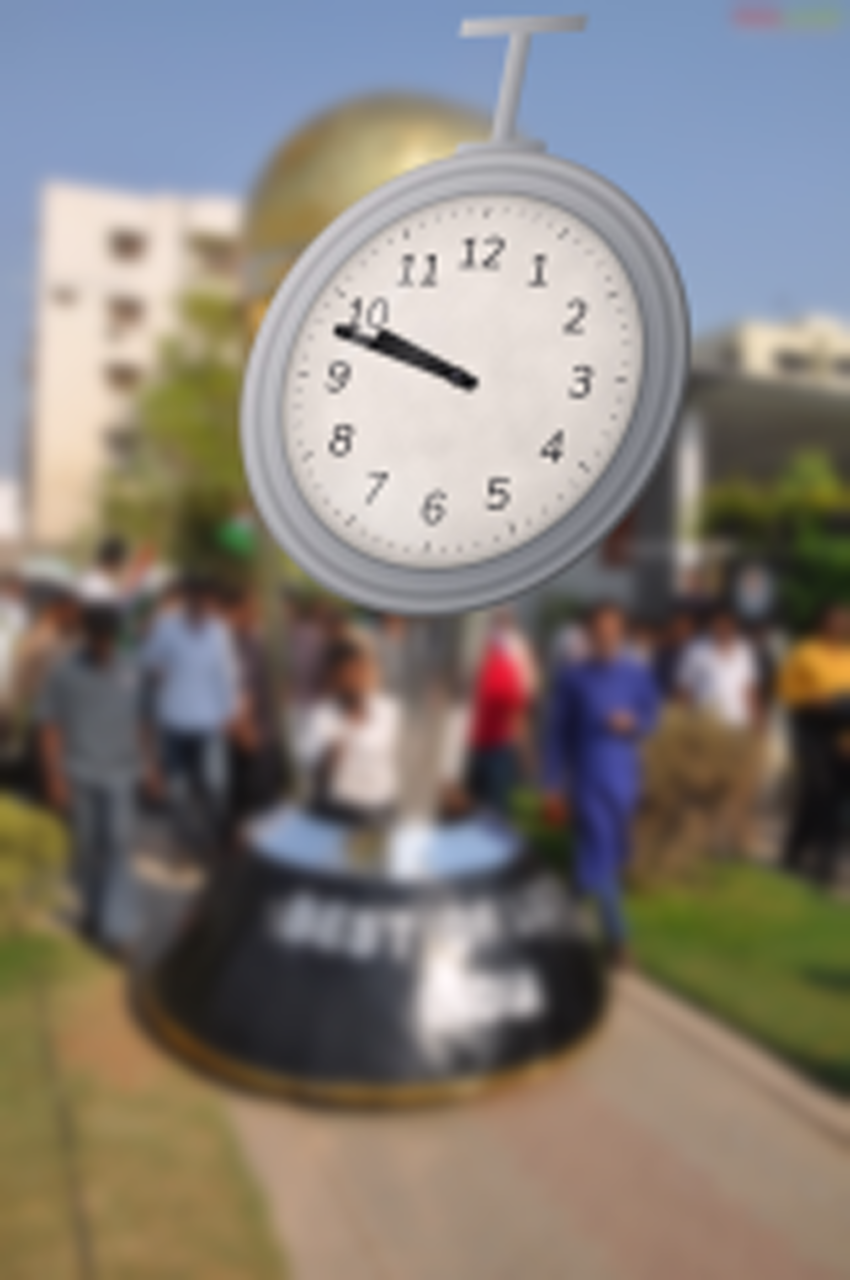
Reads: 9.48
